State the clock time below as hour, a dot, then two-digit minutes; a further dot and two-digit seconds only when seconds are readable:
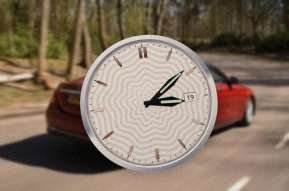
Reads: 3.09
